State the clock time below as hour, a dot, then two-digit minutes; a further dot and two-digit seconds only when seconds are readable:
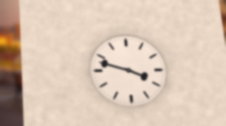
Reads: 3.48
